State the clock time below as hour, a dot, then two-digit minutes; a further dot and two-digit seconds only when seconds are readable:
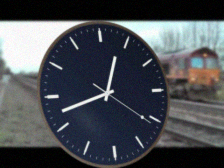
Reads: 12.42.21
